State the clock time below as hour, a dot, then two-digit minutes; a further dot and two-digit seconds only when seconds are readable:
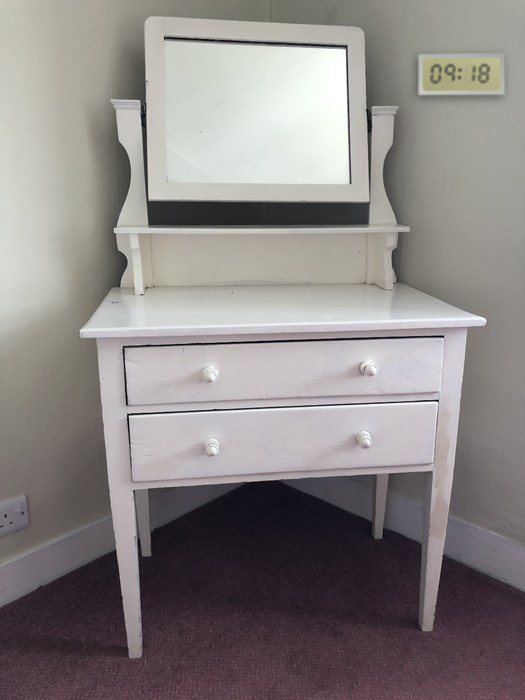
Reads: 9.18
